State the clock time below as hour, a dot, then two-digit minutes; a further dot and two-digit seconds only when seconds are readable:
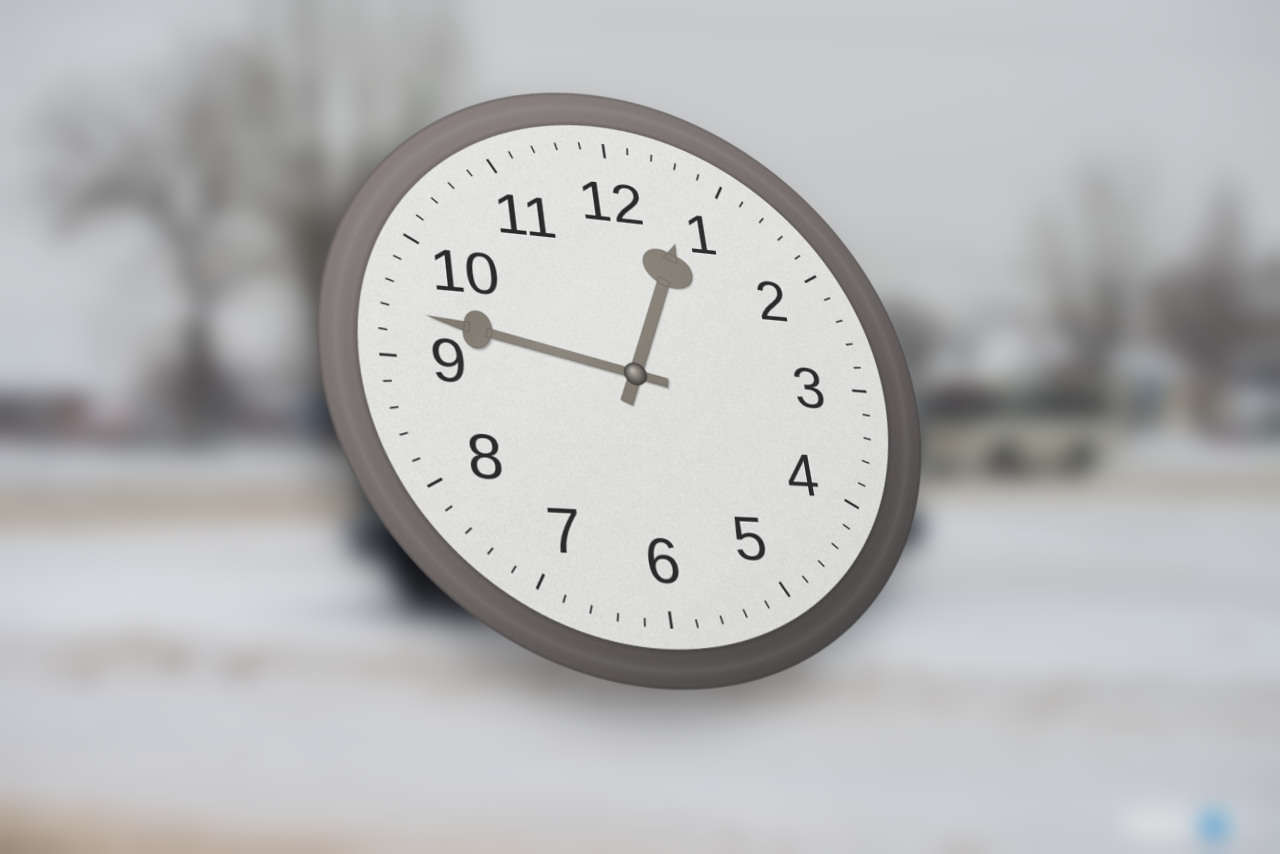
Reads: 12.47
